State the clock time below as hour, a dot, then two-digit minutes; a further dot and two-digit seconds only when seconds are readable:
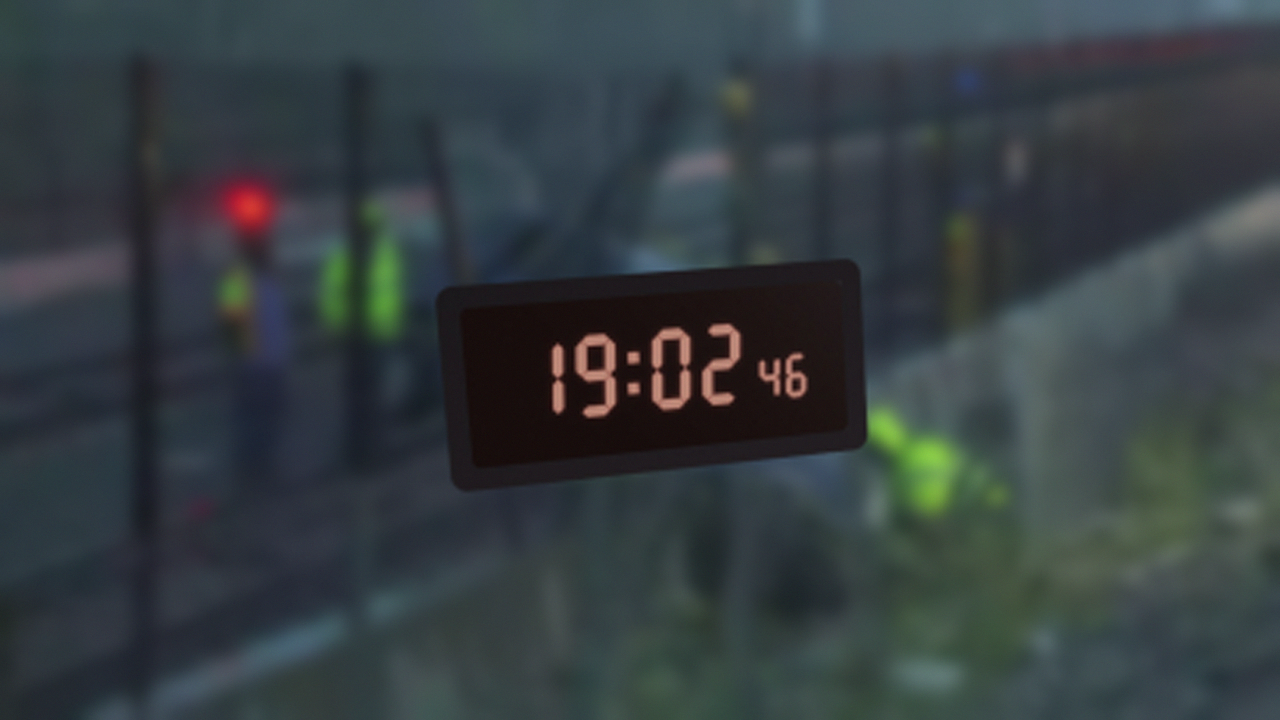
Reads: 19.02.46
